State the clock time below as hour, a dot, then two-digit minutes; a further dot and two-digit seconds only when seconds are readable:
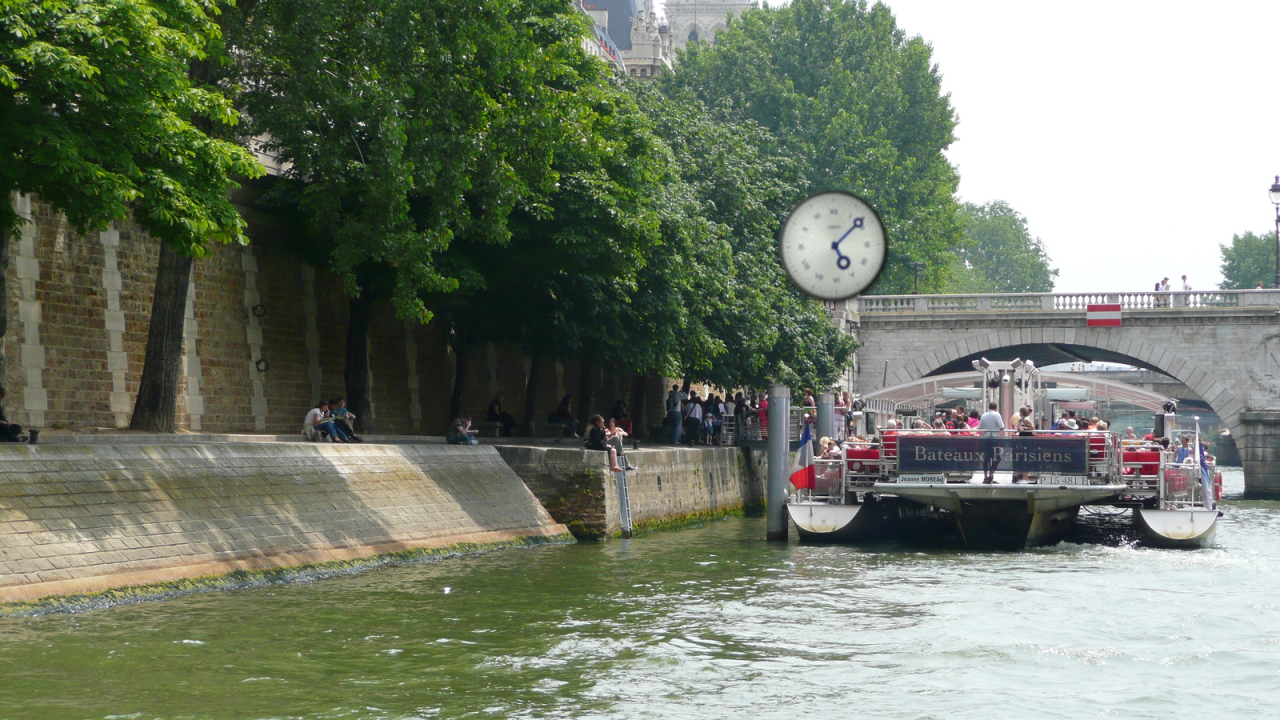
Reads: 5.08
